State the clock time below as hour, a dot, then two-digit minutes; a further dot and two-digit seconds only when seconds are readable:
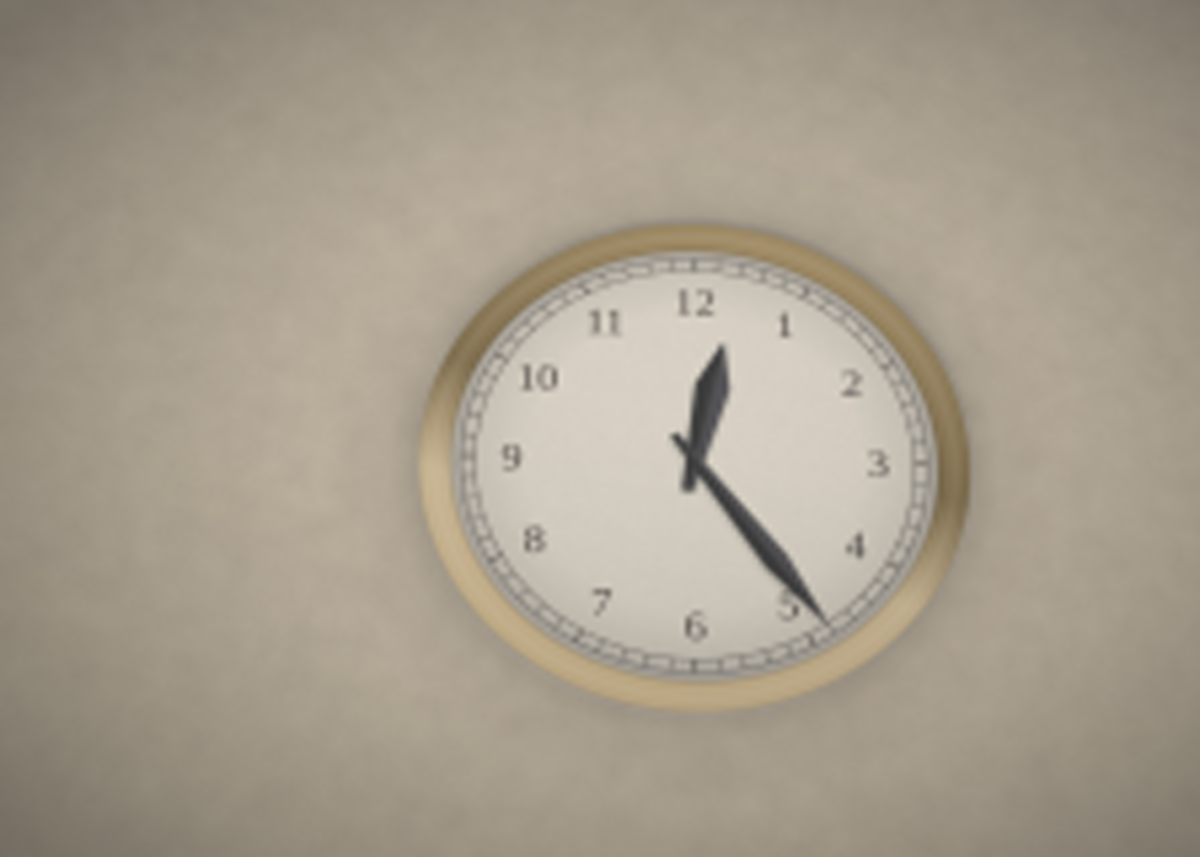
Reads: 12.24
